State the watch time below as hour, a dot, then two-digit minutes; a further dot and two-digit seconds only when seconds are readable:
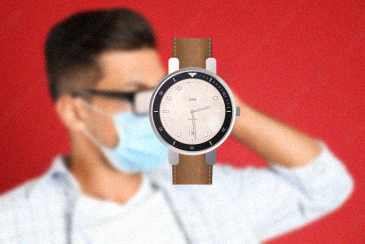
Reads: 2.29
